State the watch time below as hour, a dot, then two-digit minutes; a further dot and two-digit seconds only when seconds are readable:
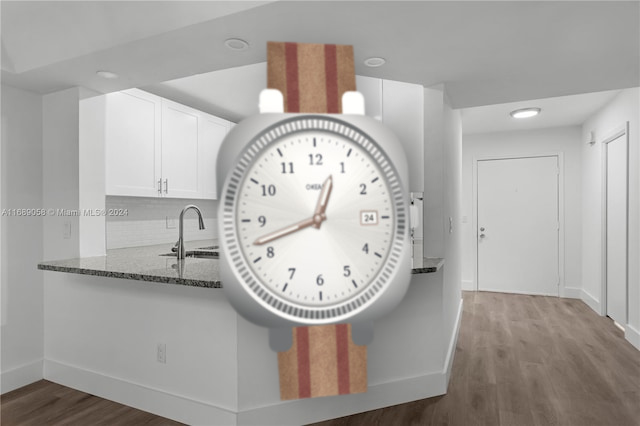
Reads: 12.42
